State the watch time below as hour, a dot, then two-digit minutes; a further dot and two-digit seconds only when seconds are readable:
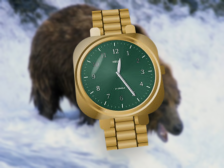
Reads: 12.25
